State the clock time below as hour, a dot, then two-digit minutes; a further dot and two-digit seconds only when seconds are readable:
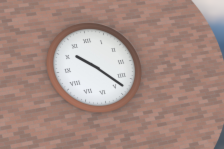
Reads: 10.23
